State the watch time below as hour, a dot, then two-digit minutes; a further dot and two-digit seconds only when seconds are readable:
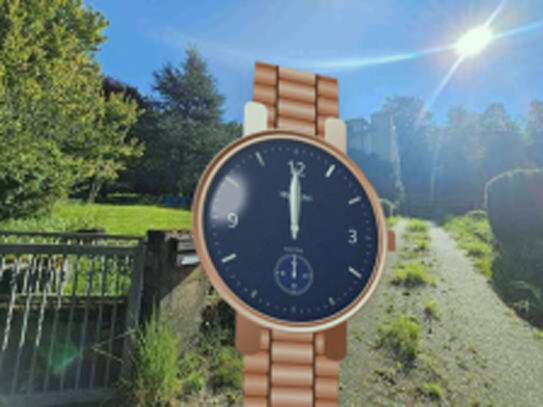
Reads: 12.00
